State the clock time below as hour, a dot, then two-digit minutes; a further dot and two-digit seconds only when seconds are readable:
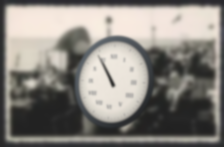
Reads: 10.54
